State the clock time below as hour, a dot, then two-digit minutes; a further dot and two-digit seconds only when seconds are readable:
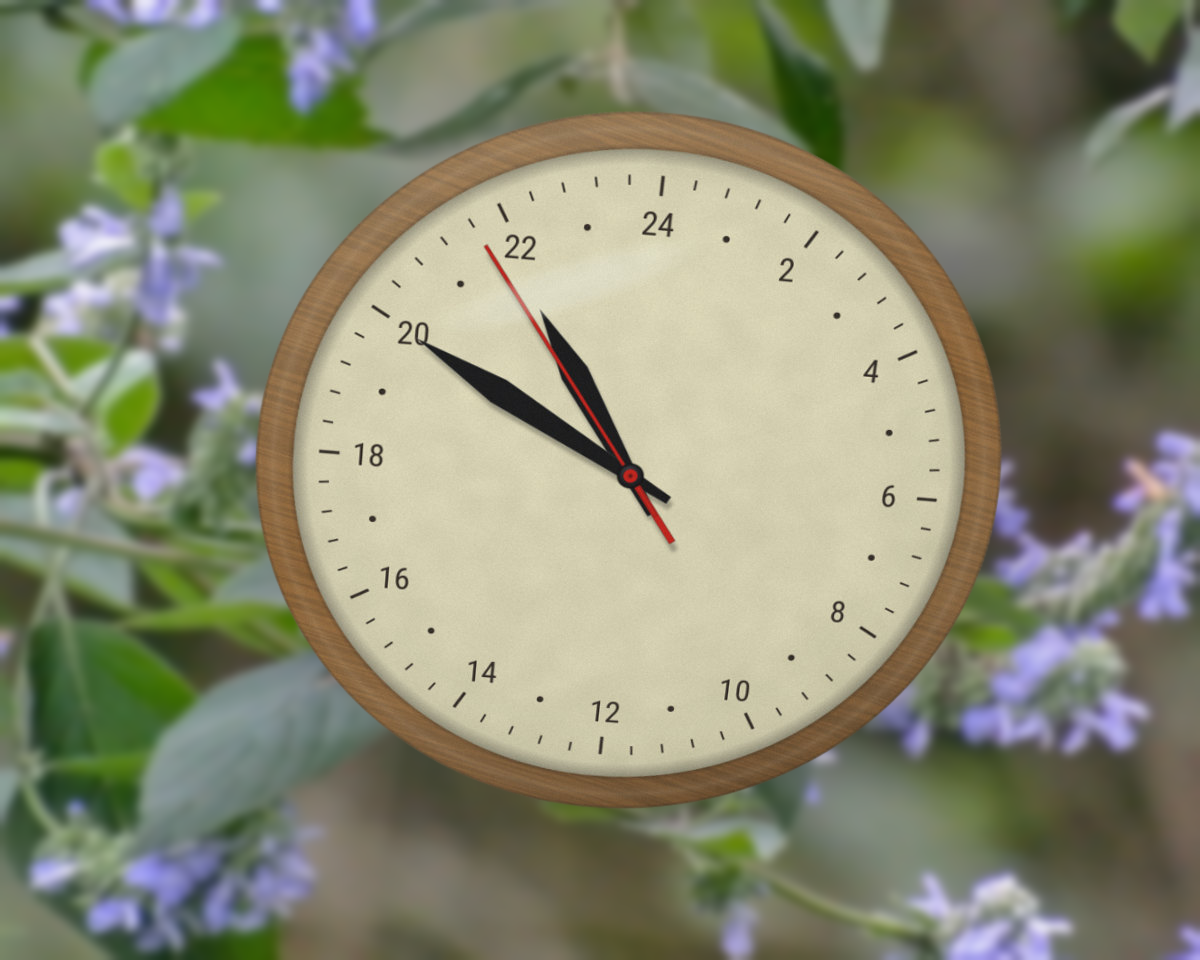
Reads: 21.49.54
